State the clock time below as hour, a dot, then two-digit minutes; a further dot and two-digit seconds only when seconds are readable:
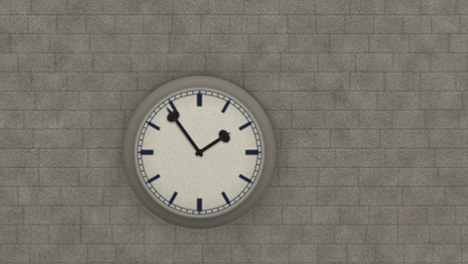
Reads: 1.54
